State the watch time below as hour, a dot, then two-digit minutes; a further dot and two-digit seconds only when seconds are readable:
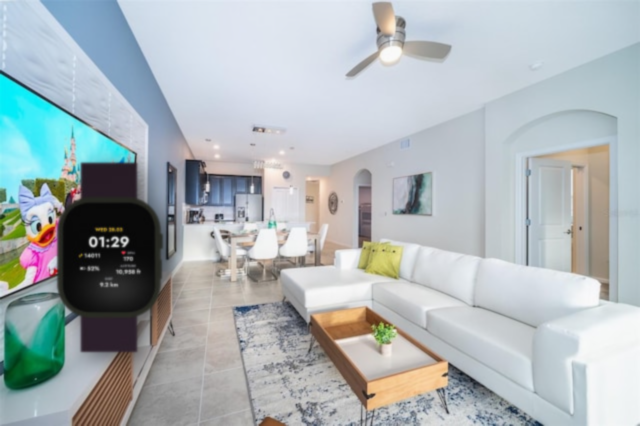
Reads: 1.29
